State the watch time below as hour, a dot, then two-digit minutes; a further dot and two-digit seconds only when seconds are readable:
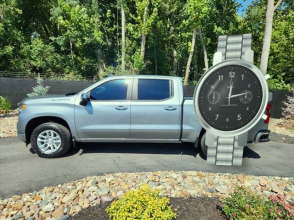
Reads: 12.13
